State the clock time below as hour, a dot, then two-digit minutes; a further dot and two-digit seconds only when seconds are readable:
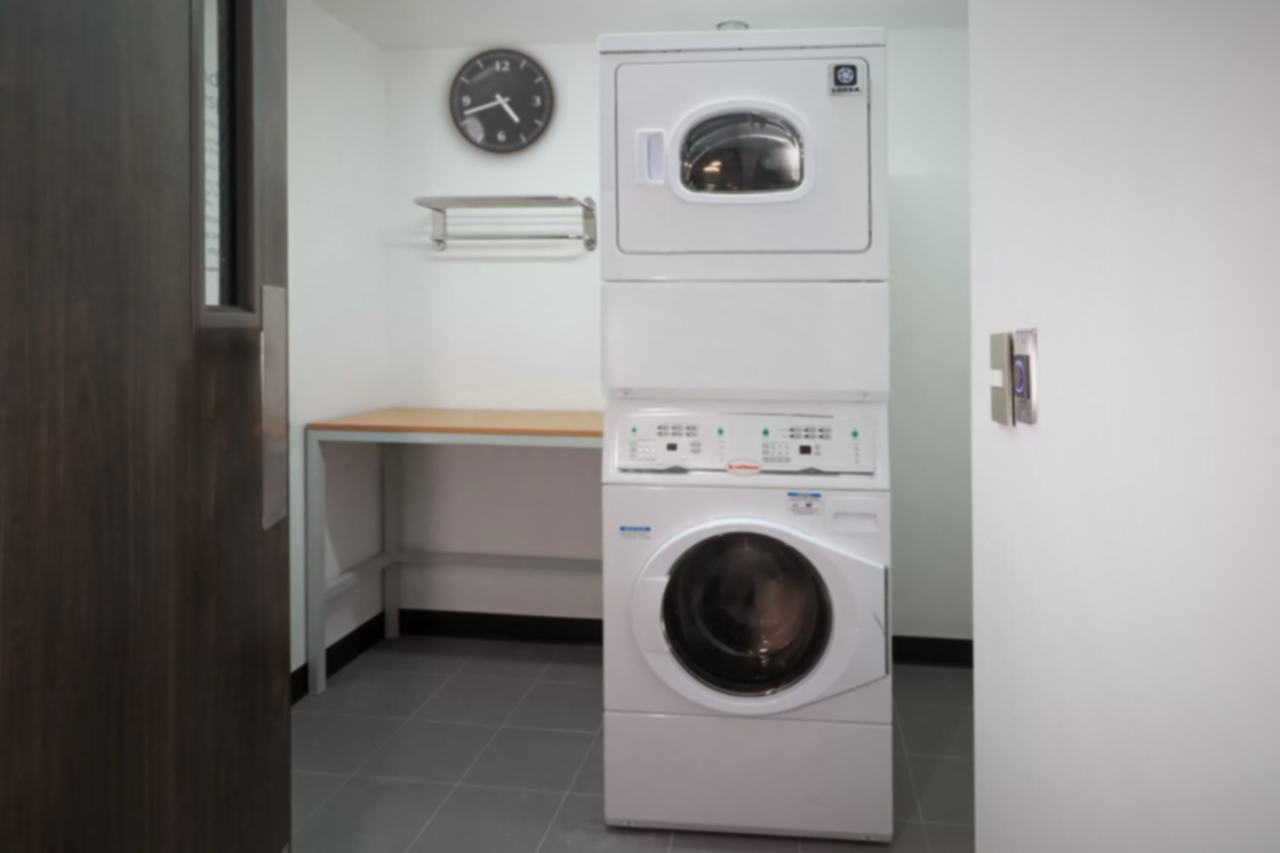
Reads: 4.42
